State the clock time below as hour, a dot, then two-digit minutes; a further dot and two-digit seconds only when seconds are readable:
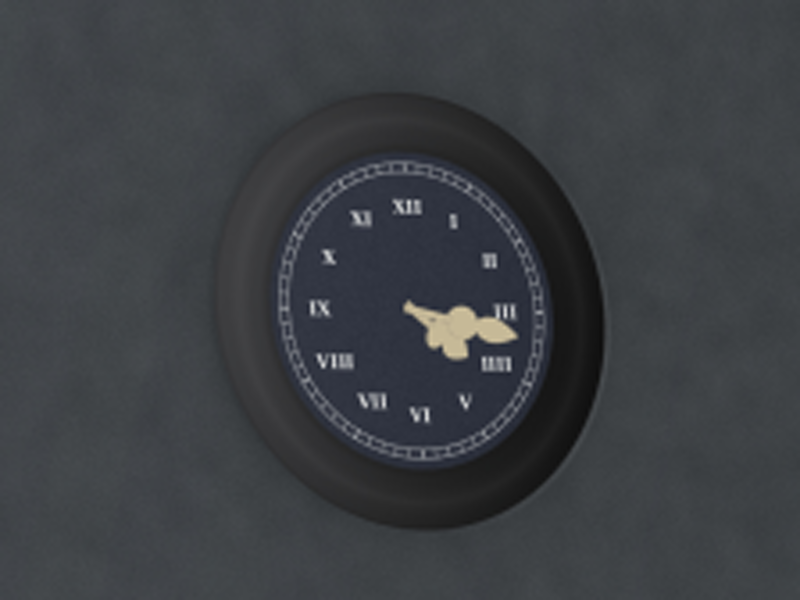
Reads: 4.17
